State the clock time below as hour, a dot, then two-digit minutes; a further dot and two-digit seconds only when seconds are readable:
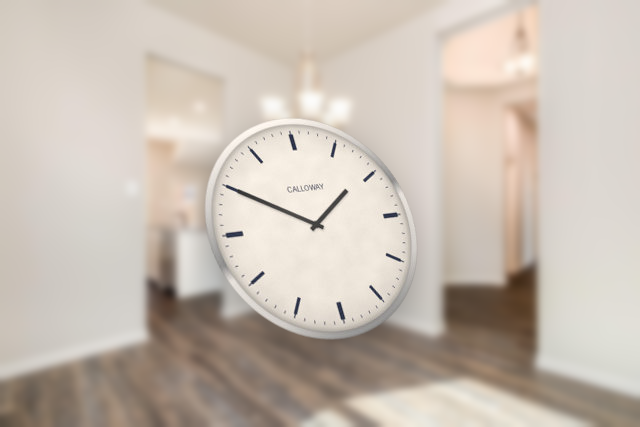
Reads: 1.50
